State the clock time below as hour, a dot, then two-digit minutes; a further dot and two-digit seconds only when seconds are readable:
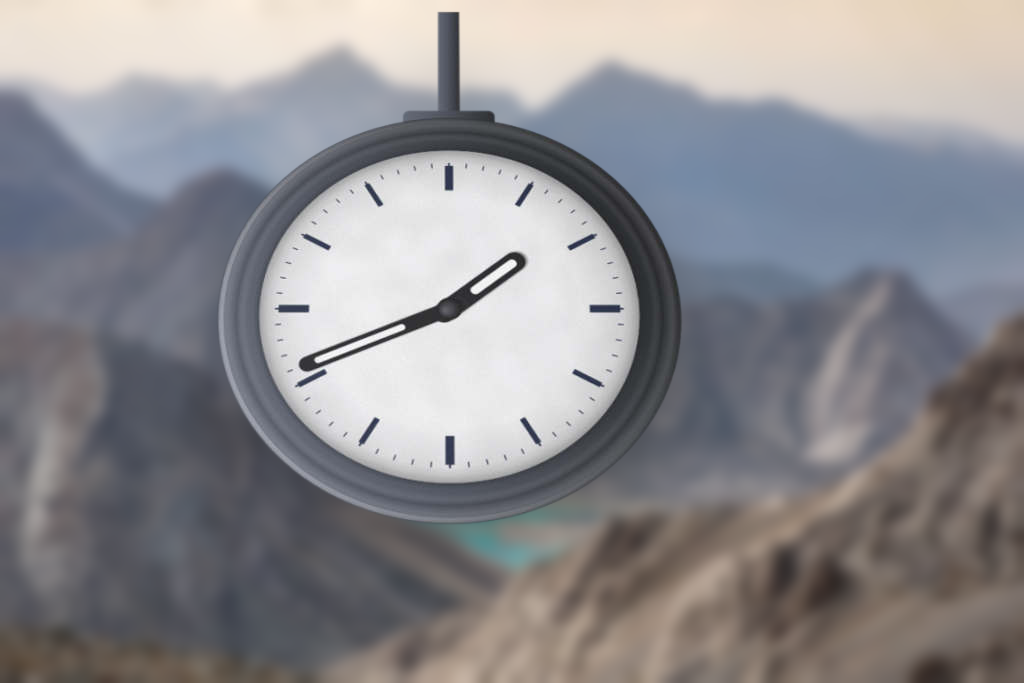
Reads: 1.41
